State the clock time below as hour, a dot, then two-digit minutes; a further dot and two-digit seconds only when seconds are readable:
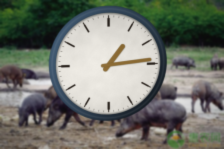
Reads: 1.14
